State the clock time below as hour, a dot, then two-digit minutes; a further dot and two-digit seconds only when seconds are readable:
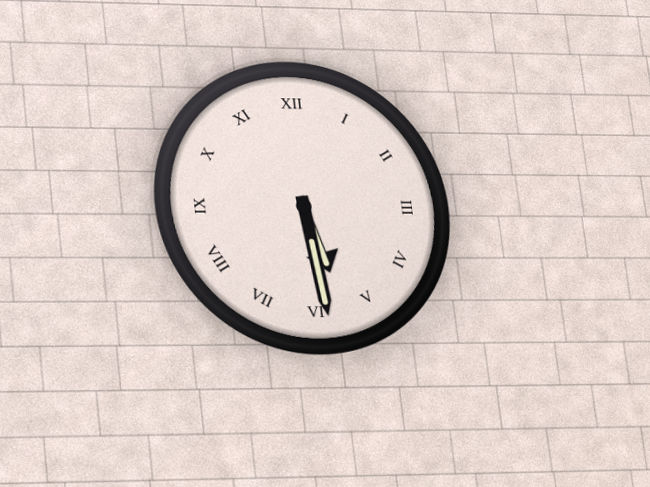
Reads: 5.29
